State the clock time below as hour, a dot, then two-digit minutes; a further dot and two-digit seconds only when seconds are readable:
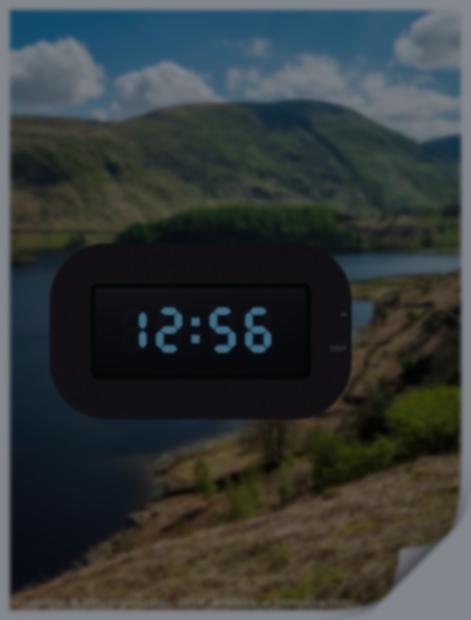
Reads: 12.56
